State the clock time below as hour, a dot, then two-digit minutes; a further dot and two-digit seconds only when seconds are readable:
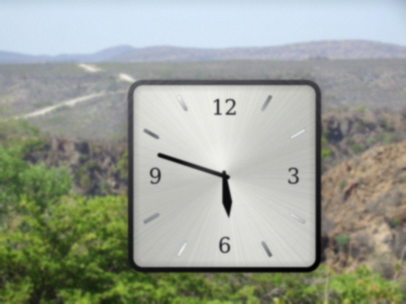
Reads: 5.48
